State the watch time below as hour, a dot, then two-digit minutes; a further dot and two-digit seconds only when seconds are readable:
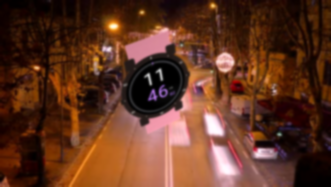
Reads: 11.46
